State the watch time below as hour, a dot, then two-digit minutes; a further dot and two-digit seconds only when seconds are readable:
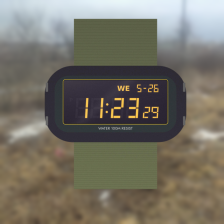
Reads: 11.23.29
